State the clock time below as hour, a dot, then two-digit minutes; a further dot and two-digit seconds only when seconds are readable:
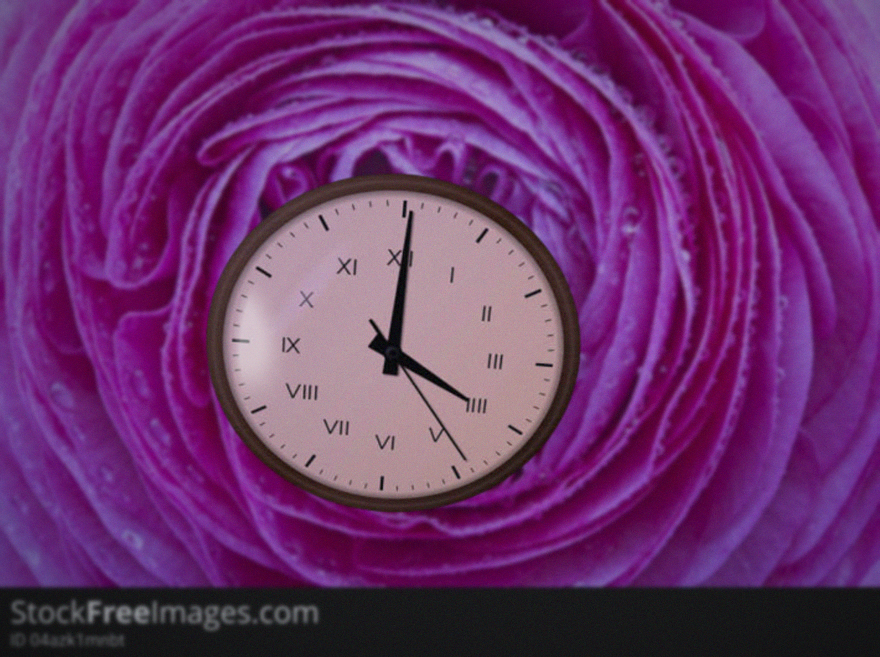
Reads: 4.00.24
